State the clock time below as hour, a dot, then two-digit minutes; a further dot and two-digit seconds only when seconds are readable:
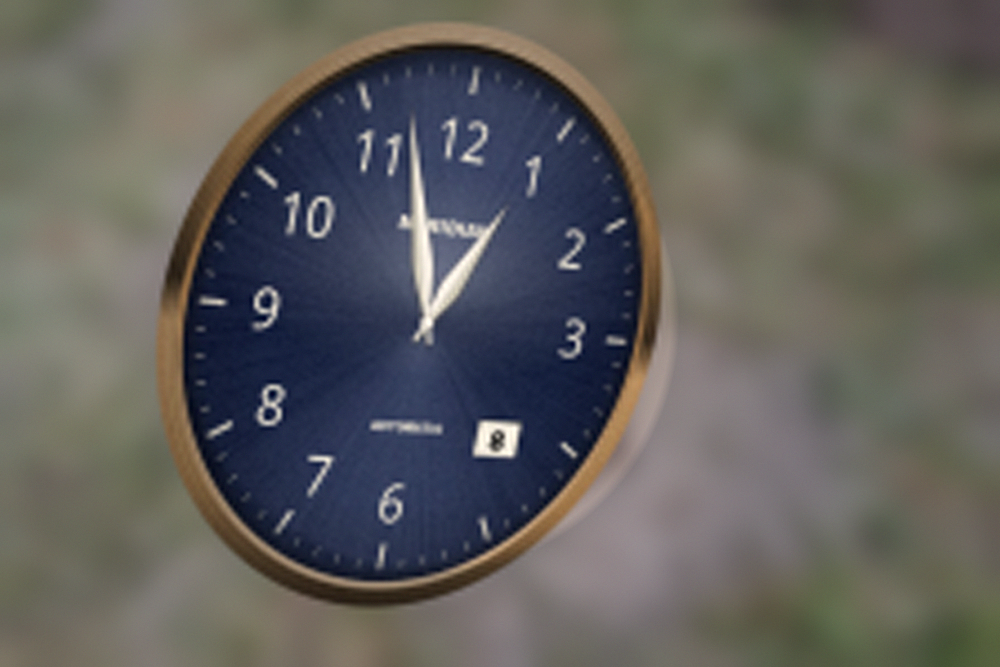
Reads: 12.57
